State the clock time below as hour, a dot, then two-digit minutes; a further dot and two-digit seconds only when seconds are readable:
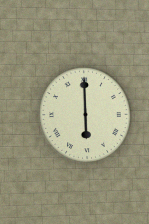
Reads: 6.00
